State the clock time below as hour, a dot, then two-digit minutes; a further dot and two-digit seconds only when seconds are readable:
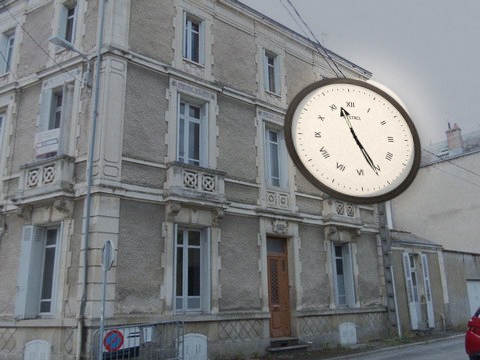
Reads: 11.26
